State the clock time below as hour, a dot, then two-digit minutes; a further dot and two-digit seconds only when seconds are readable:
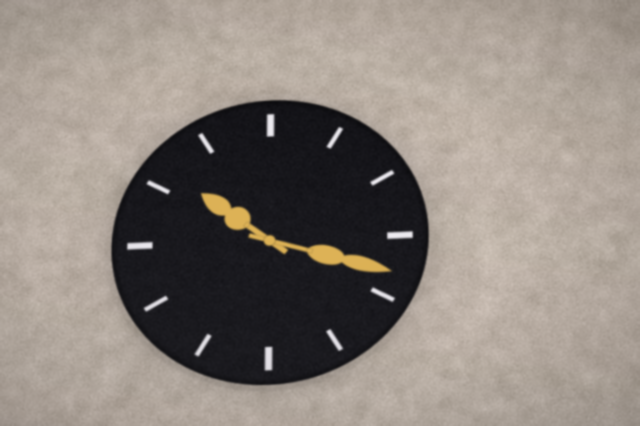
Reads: 10.18
